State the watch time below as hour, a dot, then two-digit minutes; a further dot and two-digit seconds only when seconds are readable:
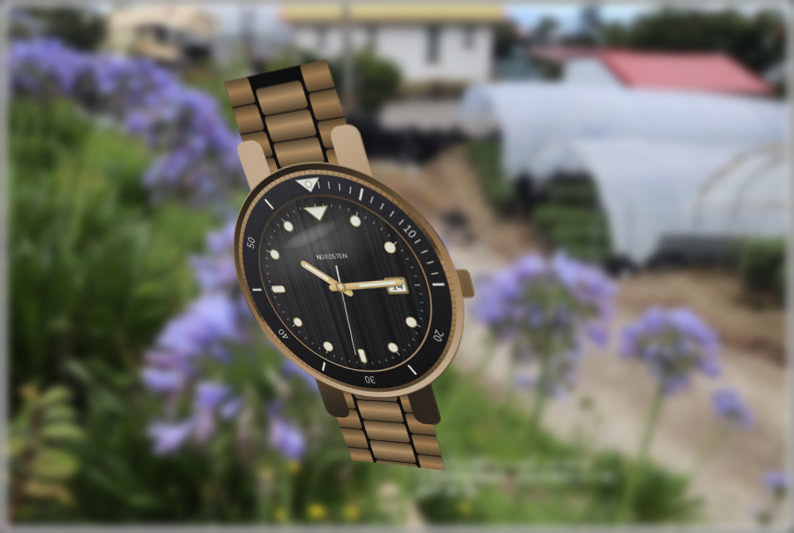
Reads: 10.14.31
